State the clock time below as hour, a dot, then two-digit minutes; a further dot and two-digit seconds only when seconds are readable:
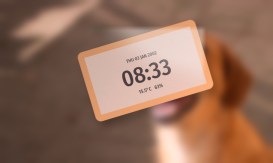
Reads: 8.33
